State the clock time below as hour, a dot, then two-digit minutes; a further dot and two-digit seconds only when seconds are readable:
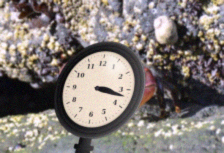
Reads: 3.17
